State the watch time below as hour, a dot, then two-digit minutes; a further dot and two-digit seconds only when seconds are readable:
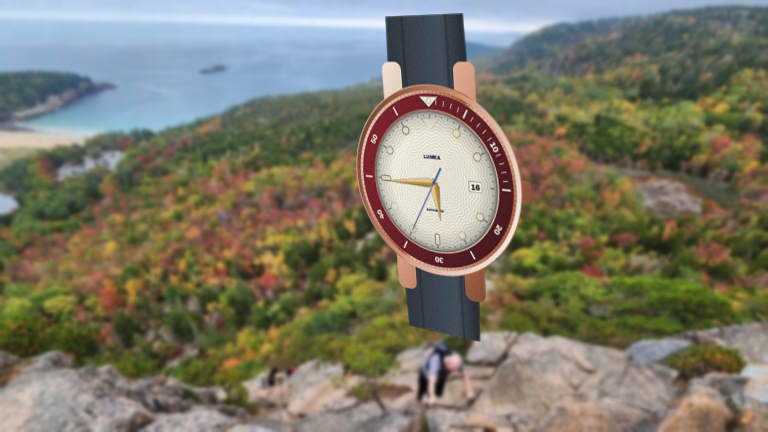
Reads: 5.44.35
